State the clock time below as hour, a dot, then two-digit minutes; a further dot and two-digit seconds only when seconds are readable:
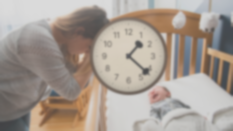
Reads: 1.22
